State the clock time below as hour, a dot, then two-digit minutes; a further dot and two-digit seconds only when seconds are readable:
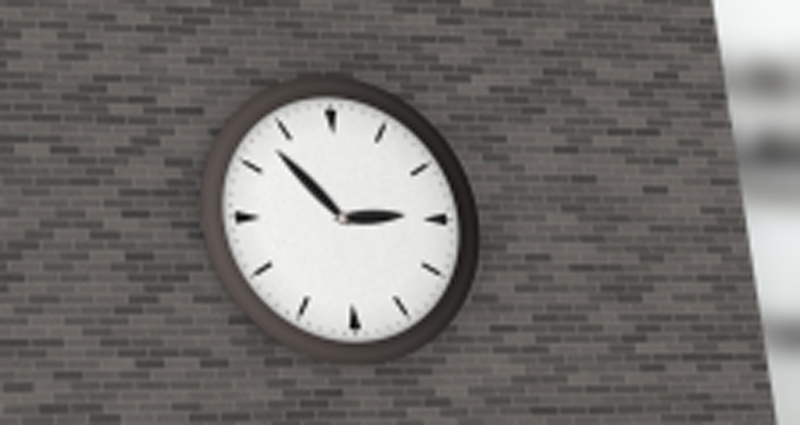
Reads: 2.53
